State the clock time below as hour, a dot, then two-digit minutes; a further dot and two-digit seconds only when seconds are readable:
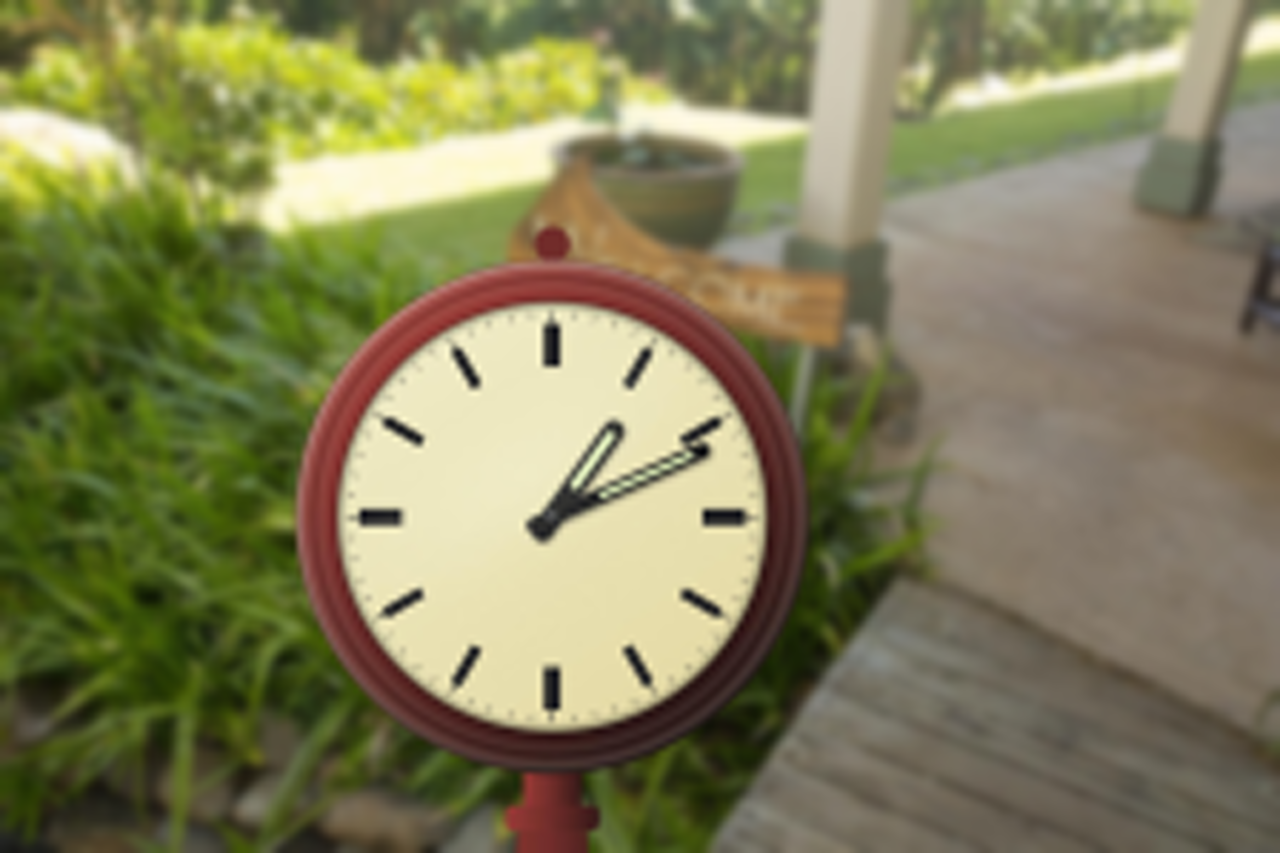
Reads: 1.11
